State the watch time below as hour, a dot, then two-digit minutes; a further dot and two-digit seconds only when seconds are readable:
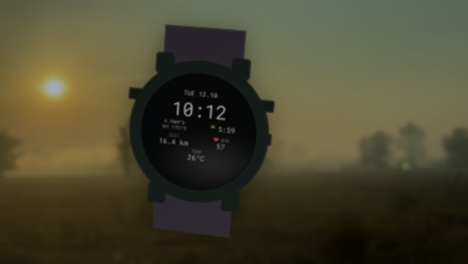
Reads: 10.12
